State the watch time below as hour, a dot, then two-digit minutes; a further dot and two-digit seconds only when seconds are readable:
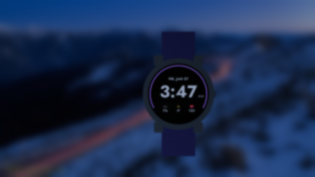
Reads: 3.47
